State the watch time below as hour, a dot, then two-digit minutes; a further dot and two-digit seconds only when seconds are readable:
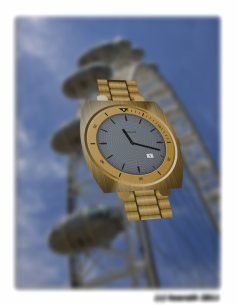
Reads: 11.18
